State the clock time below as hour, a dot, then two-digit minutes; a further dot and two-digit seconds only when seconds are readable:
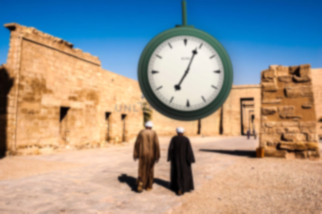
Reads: 7.04
